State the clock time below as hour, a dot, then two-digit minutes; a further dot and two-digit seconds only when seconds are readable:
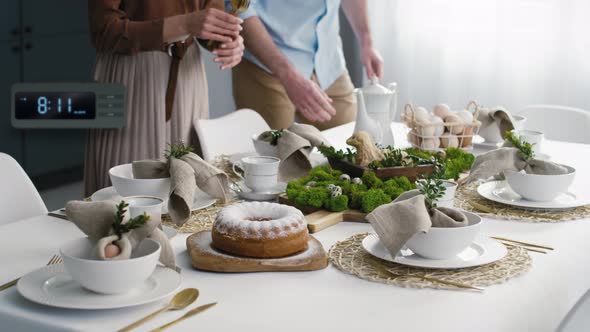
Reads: 8.11
